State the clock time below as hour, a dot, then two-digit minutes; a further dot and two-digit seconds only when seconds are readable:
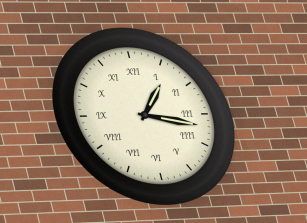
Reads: 1.17
